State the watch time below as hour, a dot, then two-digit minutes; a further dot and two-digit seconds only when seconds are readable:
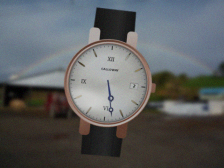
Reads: 5.28
